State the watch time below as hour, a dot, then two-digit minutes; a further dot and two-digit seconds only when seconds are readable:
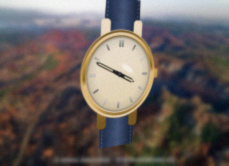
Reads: 3.49
